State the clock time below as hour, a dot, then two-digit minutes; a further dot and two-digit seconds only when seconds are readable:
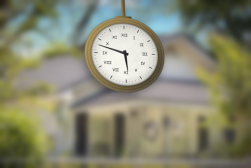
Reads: 5.48
